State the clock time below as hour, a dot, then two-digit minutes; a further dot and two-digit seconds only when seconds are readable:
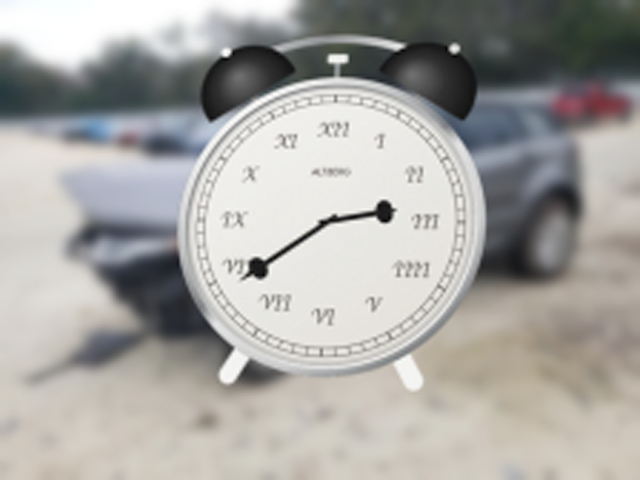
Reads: 2.39
